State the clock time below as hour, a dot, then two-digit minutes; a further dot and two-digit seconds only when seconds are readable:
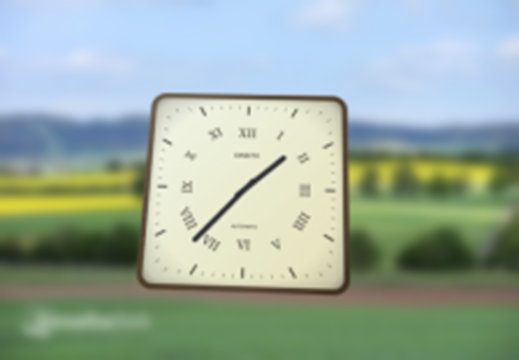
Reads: 1.37
